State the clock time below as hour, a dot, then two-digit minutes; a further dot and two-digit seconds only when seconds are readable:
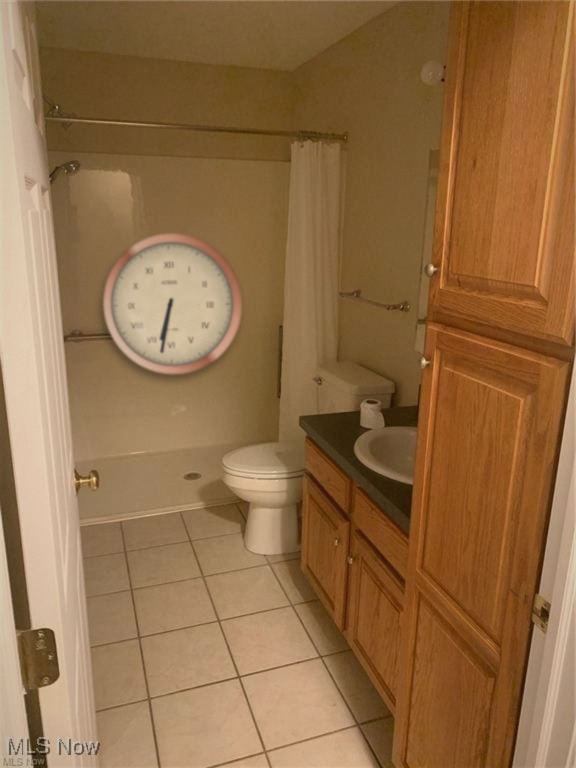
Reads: 6.32
